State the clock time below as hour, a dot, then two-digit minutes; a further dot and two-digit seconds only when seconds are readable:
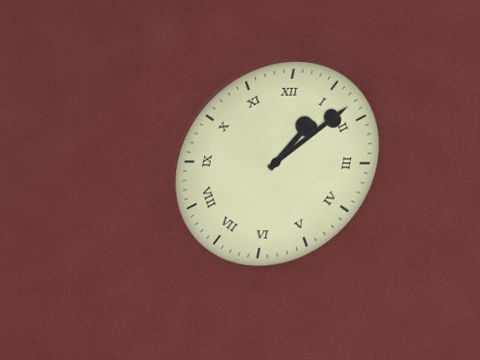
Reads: 1.08
